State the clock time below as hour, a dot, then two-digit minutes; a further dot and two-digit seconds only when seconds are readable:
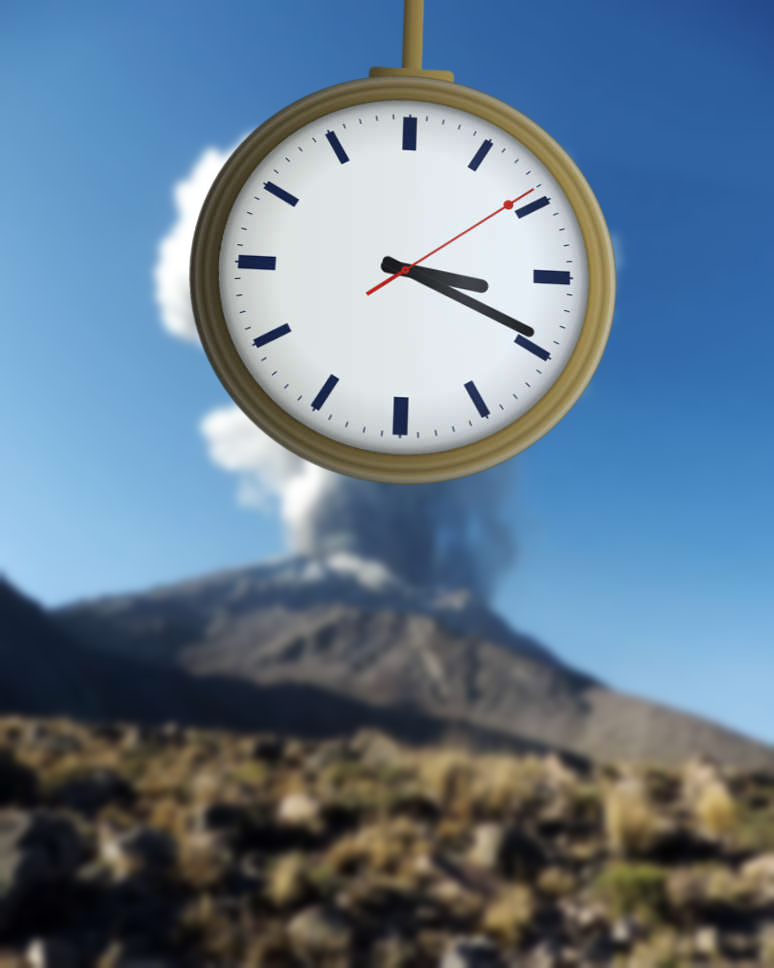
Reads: 3.19.09
